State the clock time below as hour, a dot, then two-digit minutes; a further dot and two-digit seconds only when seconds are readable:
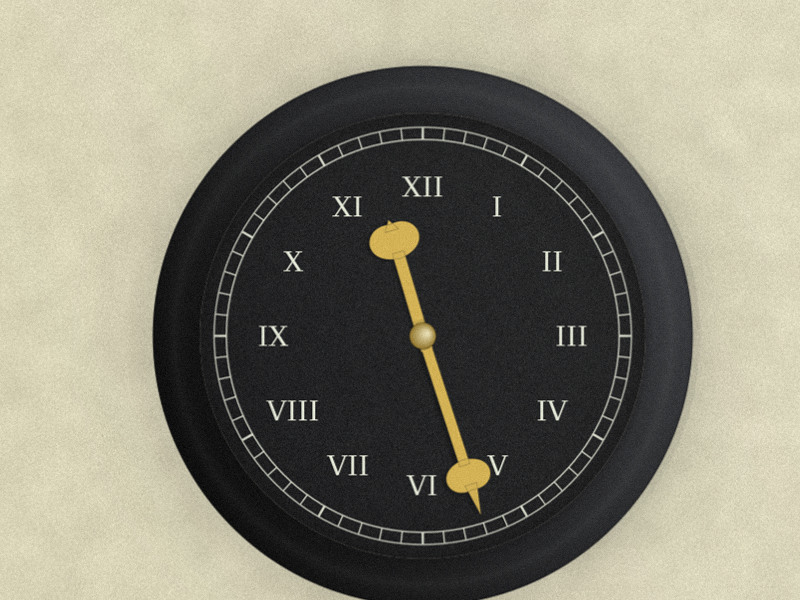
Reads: 11.27
